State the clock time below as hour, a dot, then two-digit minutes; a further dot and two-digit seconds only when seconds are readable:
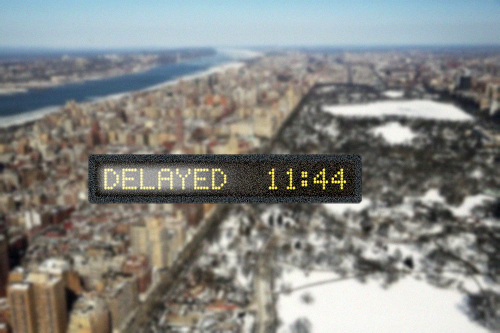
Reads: 11.44
